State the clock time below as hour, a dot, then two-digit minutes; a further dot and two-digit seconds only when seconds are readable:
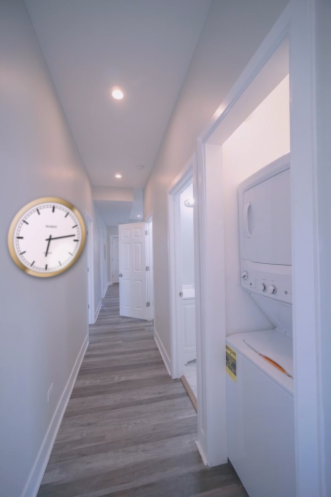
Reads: 6.13
